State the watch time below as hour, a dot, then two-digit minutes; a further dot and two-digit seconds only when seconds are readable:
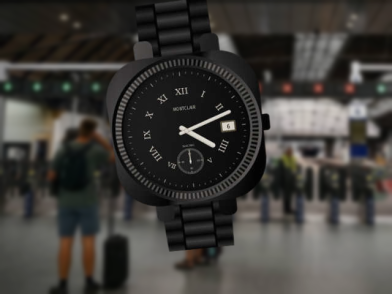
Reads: 4.12
